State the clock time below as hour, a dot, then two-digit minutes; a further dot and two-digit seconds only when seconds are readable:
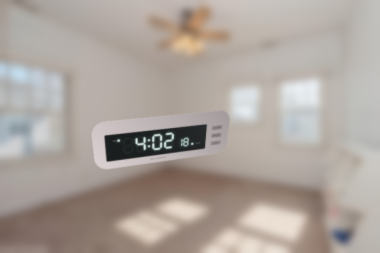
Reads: 4.02.18
